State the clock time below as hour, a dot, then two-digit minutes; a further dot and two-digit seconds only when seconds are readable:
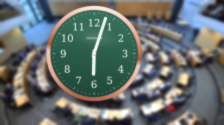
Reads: 6.03
